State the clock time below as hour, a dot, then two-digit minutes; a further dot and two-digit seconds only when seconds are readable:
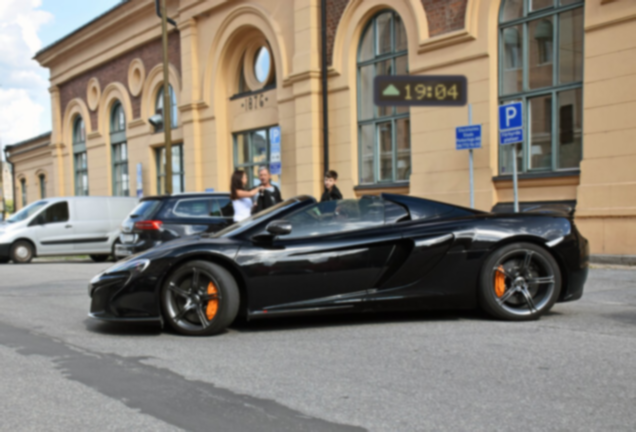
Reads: 19.04
